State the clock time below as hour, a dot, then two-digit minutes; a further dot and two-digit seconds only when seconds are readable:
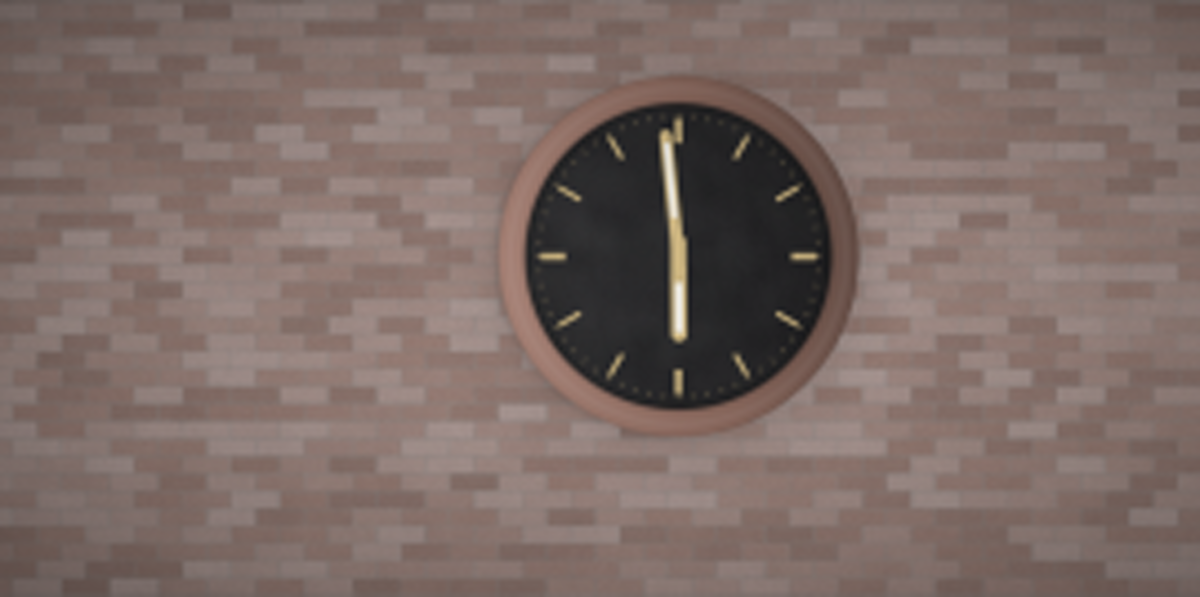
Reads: 5.59
